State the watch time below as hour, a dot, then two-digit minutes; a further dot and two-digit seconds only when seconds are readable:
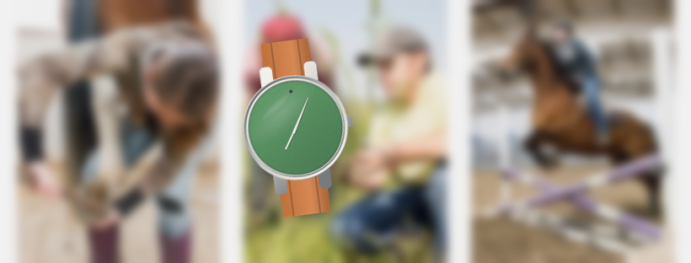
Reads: 7.05
